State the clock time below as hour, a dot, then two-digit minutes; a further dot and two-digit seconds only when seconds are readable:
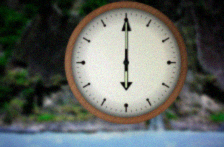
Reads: 6.00
